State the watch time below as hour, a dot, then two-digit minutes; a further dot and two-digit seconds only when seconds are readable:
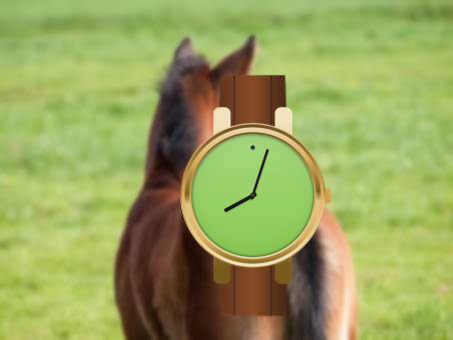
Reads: 8.03
